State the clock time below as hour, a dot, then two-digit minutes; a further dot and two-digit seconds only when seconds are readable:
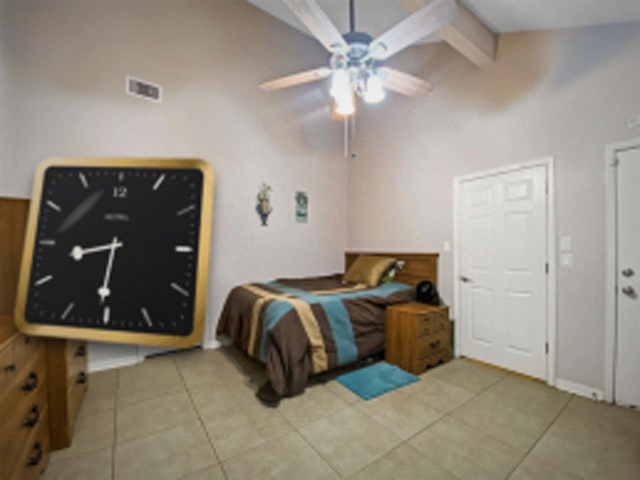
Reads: 8.31
